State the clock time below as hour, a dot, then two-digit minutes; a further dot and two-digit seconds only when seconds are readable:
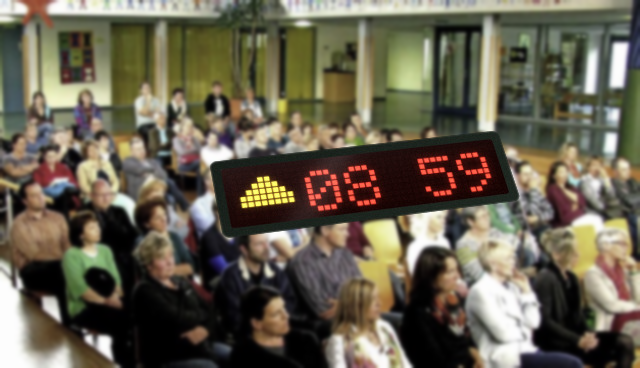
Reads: 8.59
